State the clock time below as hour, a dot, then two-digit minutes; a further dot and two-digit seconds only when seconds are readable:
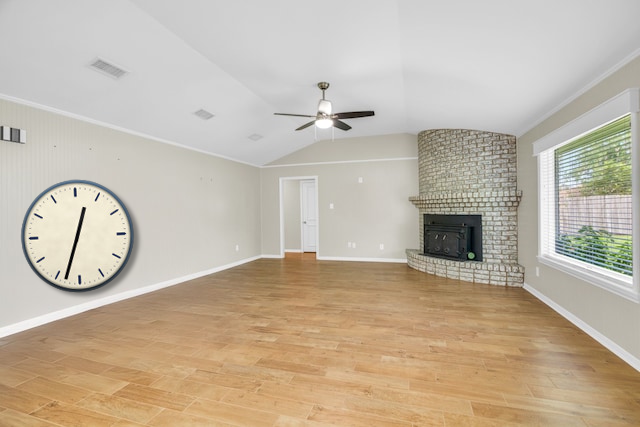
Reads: 12.33
